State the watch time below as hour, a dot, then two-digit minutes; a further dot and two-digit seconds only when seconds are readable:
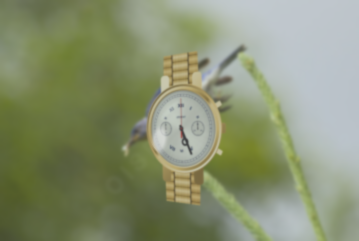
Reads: 5.26
